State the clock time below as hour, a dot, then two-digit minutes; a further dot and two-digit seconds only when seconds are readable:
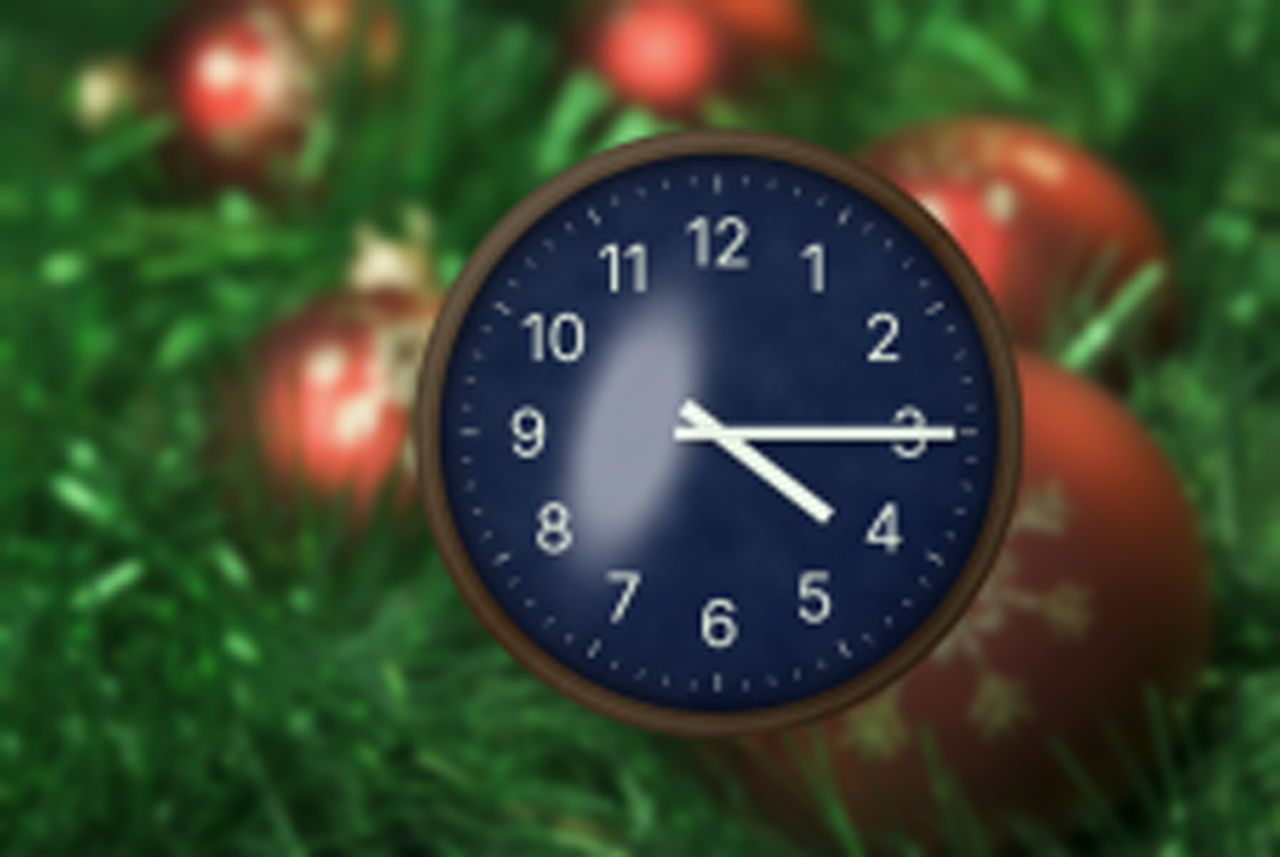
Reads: 4.15
